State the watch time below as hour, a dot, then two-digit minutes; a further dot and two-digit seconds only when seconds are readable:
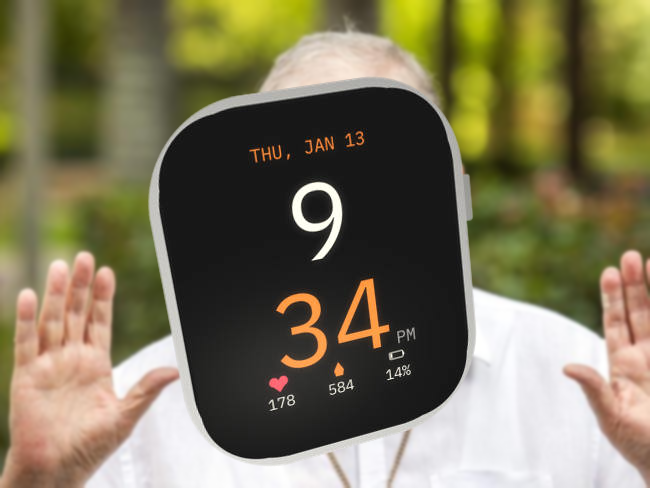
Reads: 9.34
